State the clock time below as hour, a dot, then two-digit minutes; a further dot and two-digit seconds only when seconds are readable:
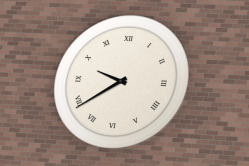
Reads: 9.39
